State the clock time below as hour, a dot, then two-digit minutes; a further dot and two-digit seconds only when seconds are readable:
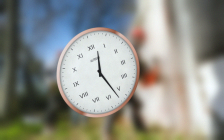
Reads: 12.27
